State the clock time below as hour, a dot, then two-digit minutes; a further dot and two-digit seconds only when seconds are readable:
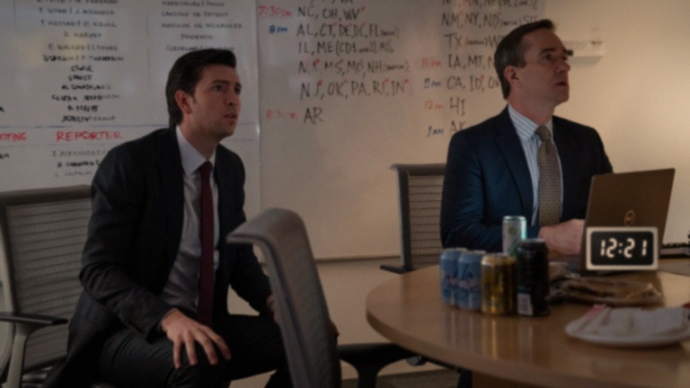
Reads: 12.21
